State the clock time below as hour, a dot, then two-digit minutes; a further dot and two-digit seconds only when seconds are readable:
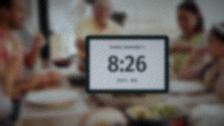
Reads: 8.26
